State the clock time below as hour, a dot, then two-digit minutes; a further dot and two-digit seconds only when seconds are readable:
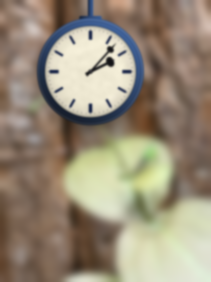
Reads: 2.07
